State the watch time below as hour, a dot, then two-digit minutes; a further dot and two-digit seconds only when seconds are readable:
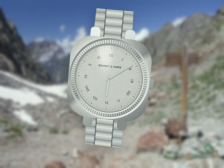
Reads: 6.09
